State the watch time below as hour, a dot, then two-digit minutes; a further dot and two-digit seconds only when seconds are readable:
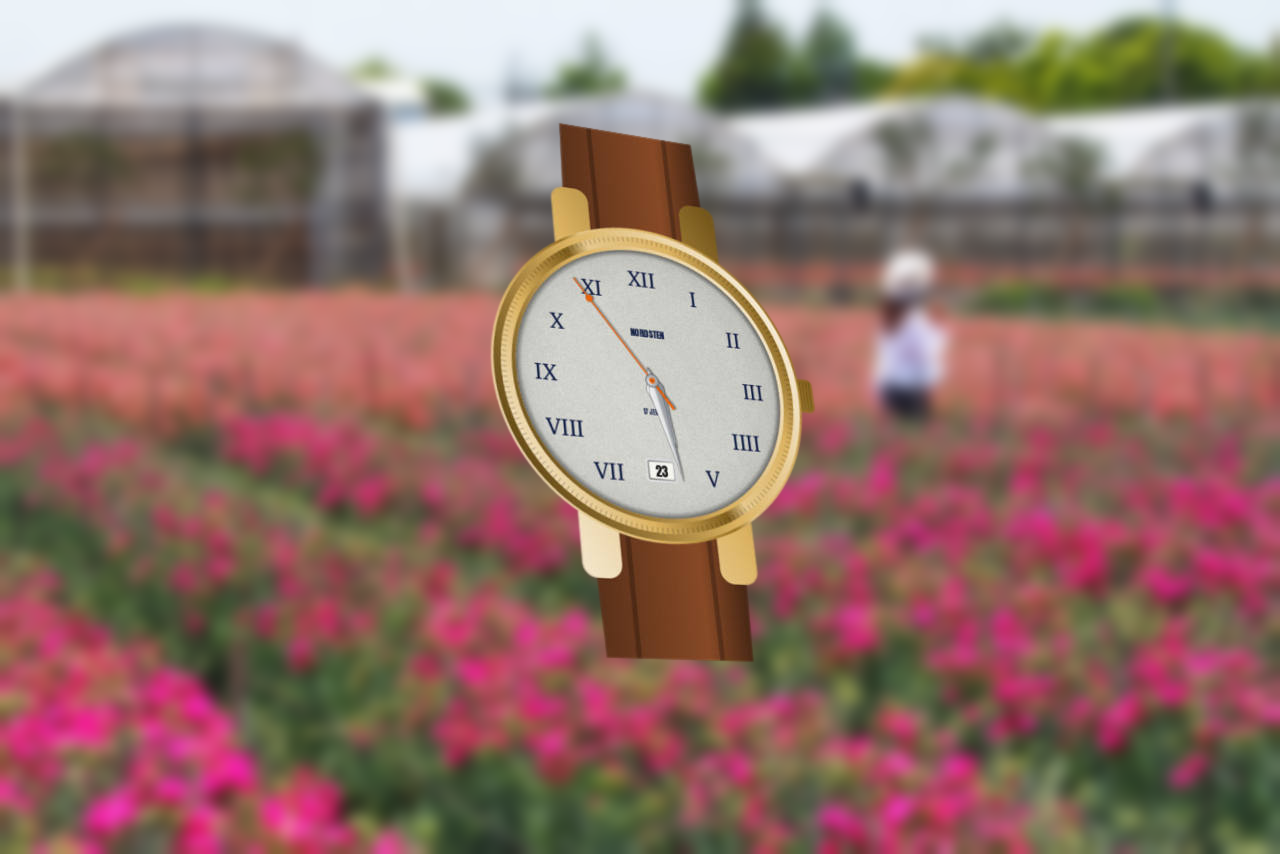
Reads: 5.27.54
